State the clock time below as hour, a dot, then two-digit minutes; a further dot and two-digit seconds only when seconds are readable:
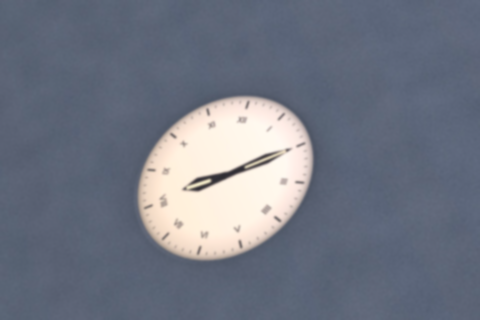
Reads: 8.10
